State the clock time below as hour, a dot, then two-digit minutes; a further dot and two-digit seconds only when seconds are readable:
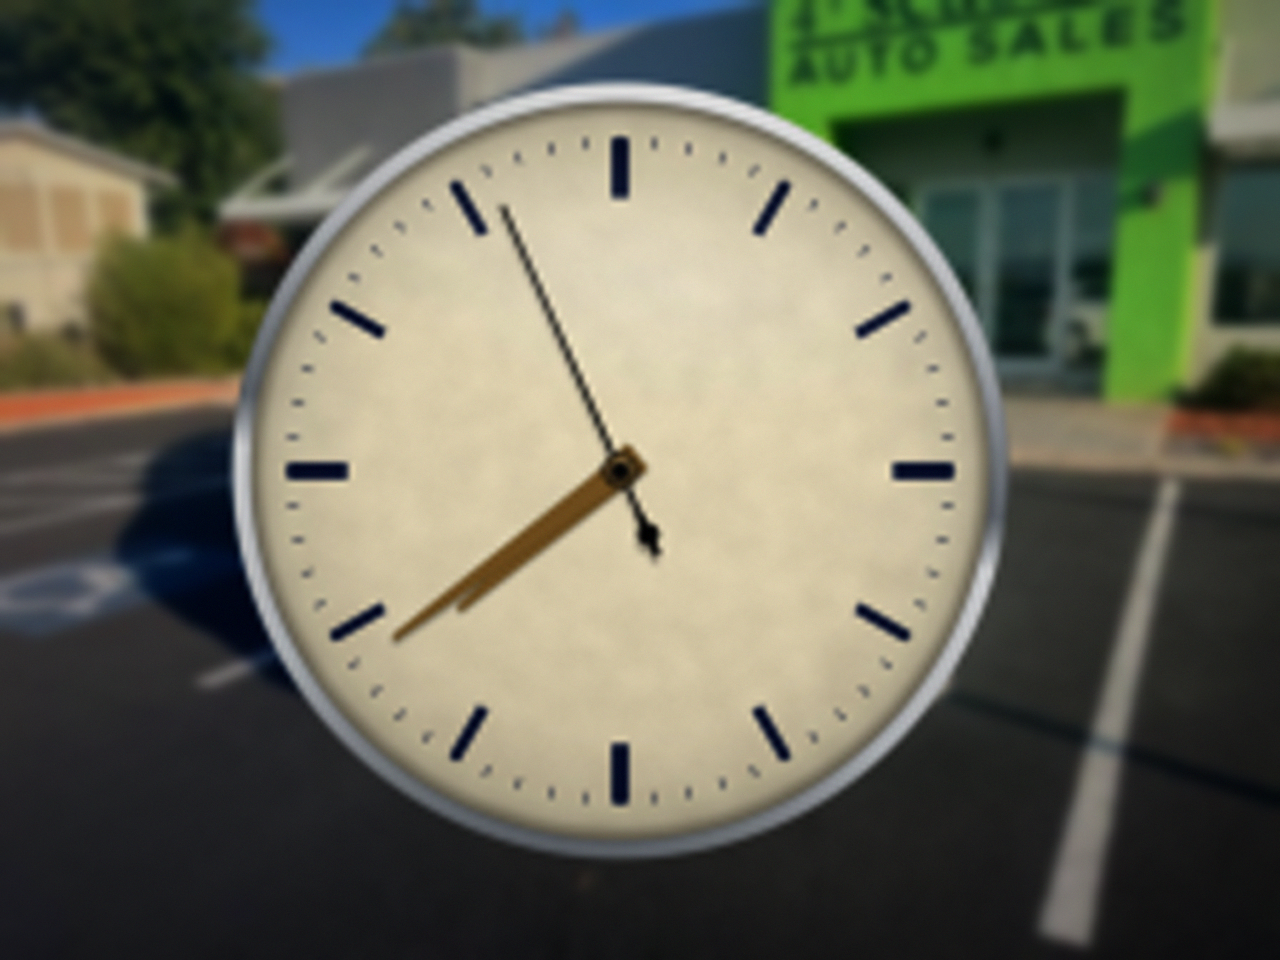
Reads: 7.38.56
